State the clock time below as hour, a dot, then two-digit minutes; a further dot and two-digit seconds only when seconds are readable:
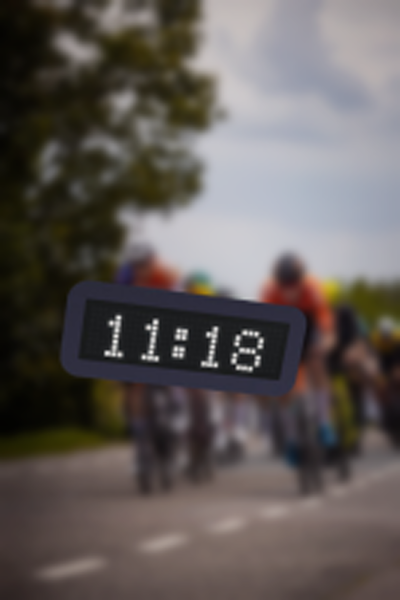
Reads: 11.18
